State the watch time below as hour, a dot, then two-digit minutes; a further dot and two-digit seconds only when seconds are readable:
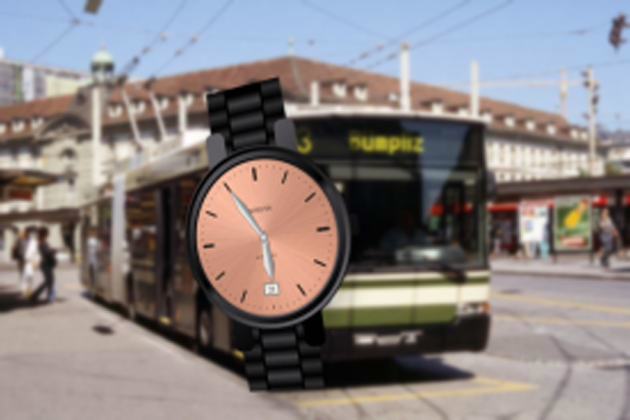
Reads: 5.55
